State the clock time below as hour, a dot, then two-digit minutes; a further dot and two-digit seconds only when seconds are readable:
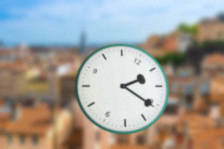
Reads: 1.16
